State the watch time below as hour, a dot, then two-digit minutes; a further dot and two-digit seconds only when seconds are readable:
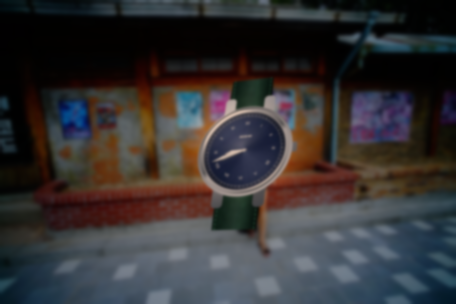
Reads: 8.42
